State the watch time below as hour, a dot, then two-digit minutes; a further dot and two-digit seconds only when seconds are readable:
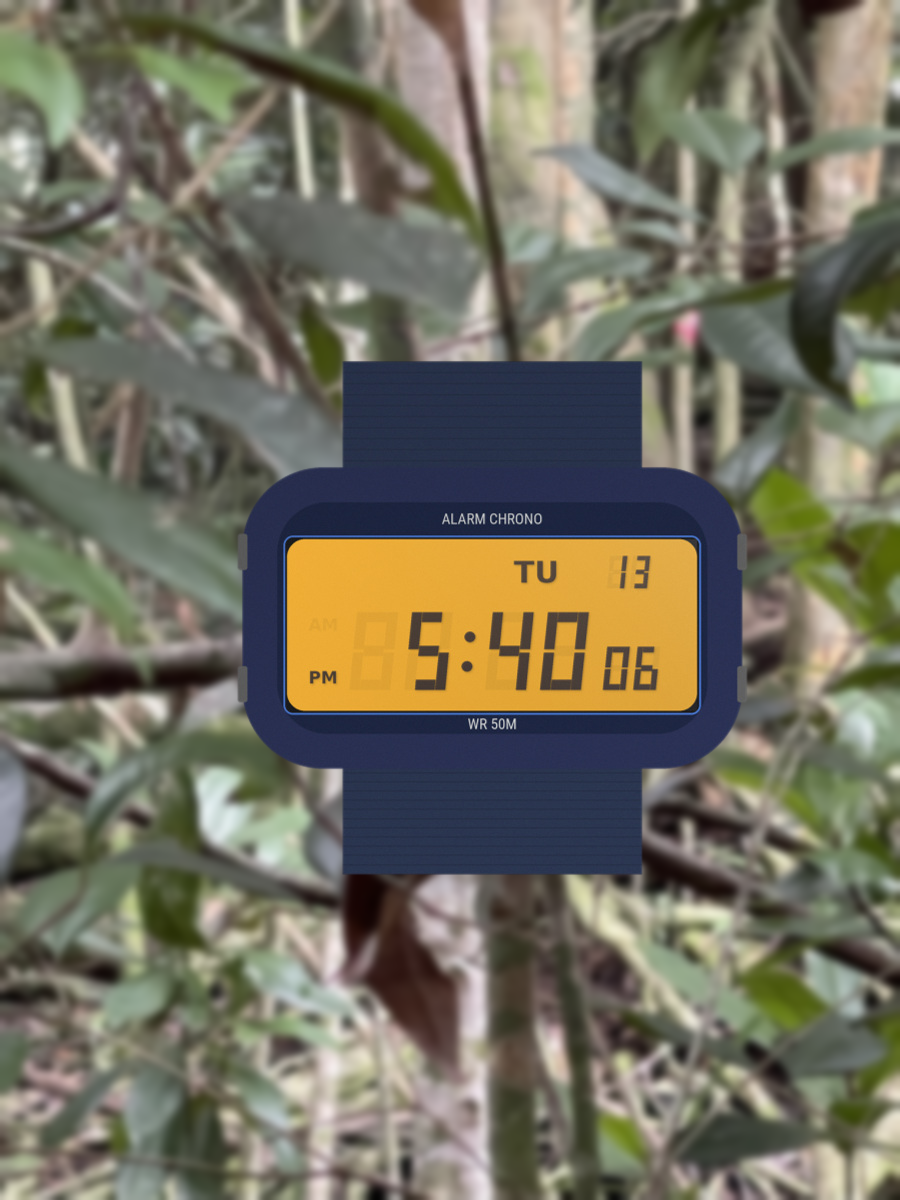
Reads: 5.40.06
